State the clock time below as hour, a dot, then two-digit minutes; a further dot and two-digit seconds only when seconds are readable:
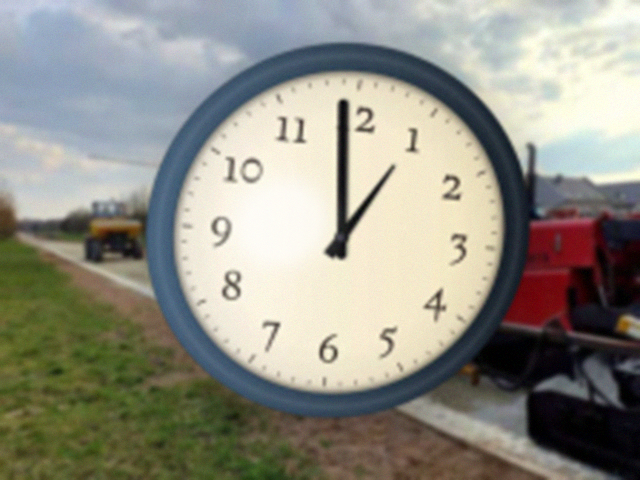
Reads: 12.59
